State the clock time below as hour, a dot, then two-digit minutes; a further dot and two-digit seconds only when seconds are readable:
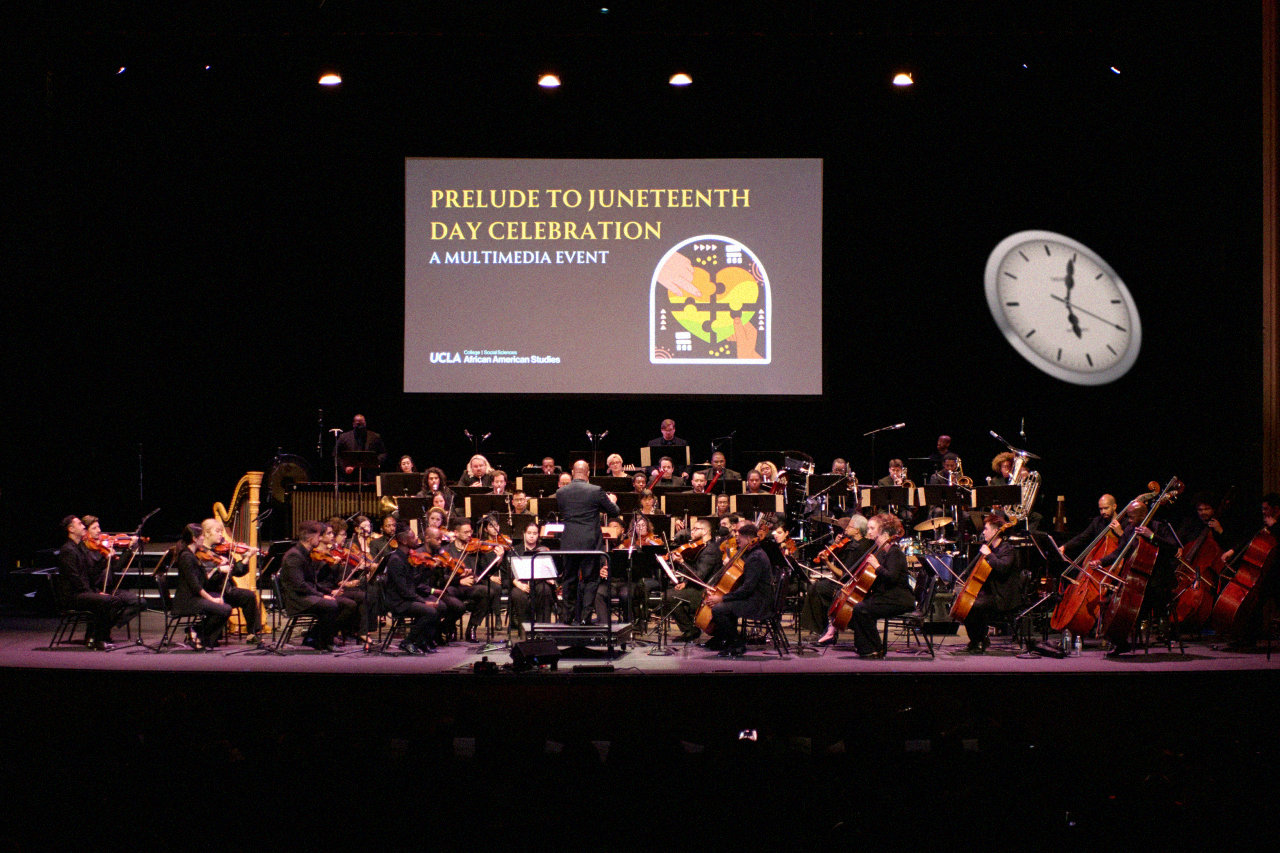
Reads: 6.04.20
